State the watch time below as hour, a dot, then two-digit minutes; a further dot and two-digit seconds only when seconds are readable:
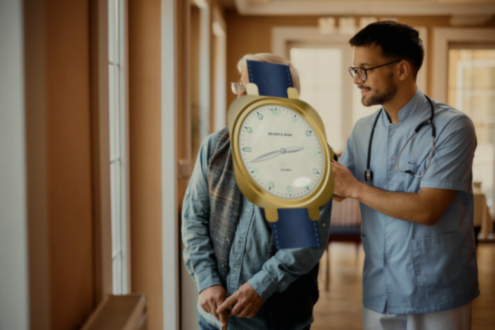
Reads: 2.42
